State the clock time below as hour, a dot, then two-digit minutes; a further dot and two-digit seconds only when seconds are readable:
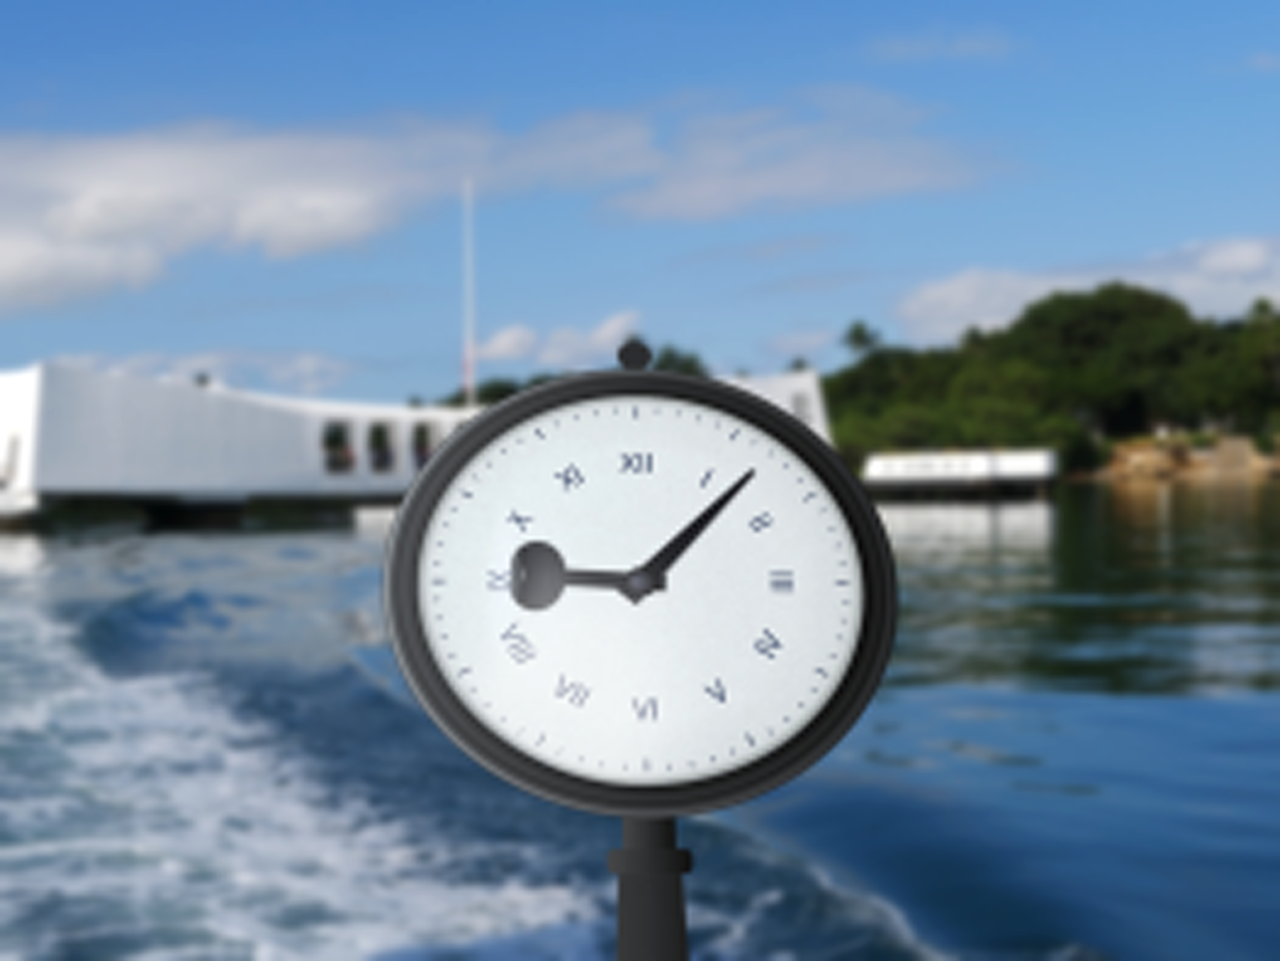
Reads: 9.07
